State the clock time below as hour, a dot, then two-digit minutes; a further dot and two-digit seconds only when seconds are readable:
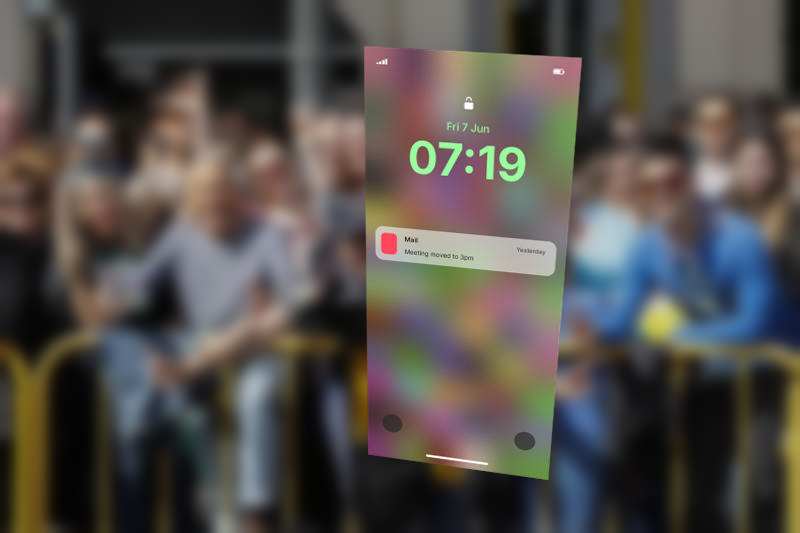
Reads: 7.19
